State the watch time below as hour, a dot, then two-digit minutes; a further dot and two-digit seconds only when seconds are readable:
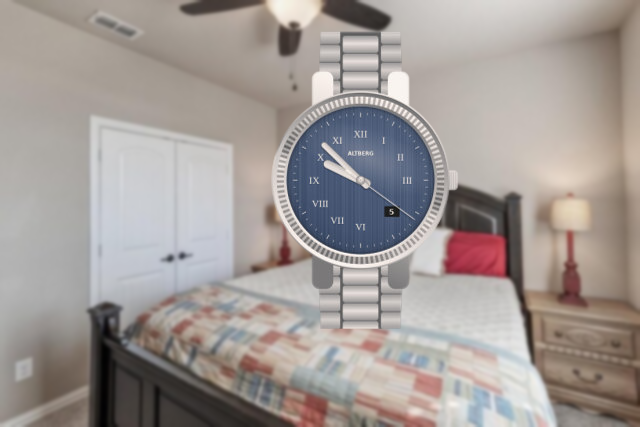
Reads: 9.52.21
